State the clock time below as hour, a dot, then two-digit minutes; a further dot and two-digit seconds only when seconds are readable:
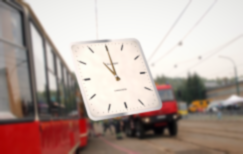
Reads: 11.00
